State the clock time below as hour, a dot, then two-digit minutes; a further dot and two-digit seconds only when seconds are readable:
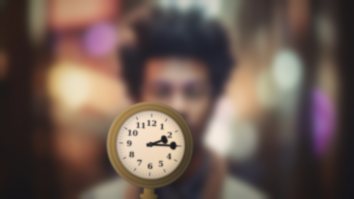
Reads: 2.15
